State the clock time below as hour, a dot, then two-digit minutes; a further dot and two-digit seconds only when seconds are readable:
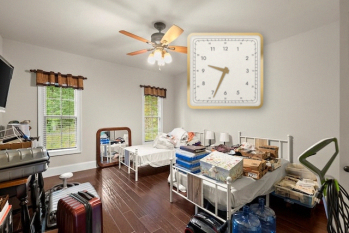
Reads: 9.34
